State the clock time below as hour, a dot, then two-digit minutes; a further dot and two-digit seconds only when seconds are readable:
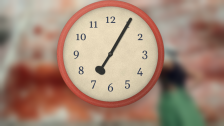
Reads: 7.05
